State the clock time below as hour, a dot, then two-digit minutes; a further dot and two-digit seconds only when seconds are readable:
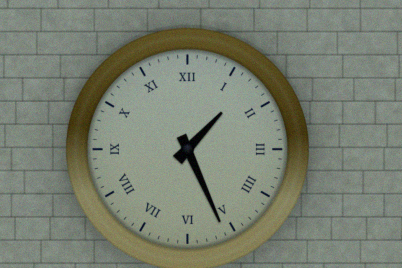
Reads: 1.26
